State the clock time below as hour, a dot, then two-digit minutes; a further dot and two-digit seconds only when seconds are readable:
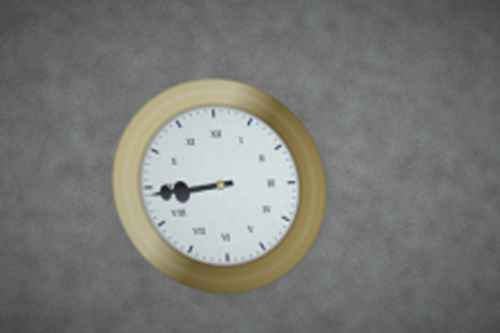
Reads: 8.44
